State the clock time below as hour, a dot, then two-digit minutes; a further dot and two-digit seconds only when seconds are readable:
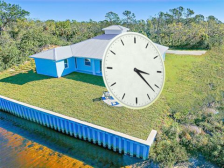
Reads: 3.22
